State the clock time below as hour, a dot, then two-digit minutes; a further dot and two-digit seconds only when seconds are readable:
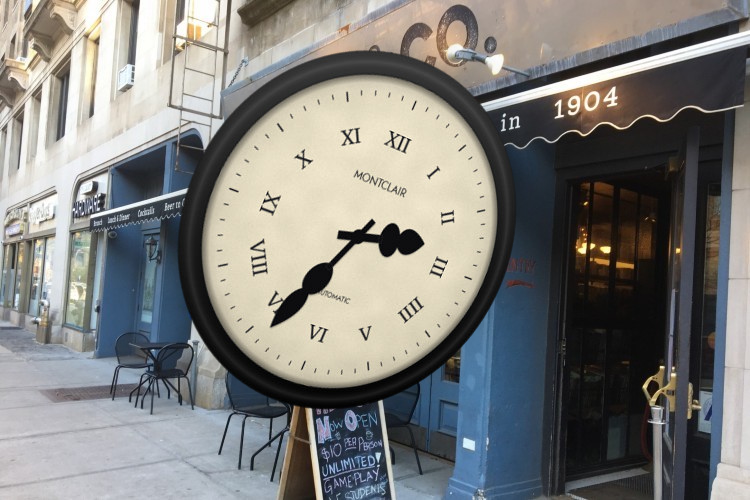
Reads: 2.34
